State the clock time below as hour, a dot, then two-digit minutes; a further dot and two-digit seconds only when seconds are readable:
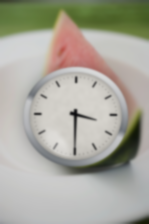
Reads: 3.30
